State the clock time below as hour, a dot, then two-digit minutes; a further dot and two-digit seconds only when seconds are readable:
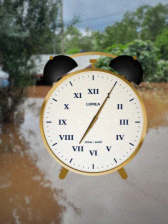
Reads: 7.05
